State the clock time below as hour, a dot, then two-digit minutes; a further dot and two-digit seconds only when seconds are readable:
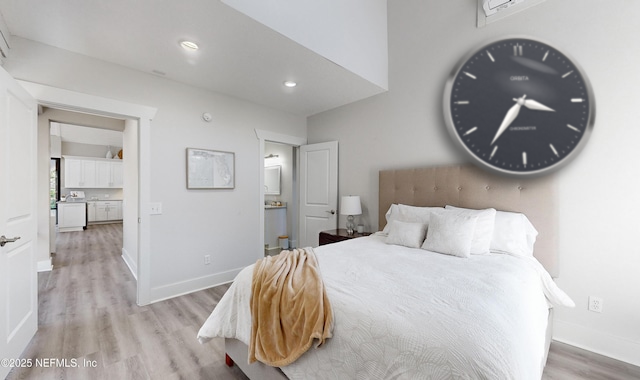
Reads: 3.36
